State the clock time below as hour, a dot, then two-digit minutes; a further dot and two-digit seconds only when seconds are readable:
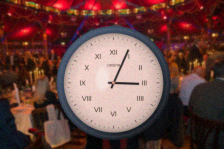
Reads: 3.04
